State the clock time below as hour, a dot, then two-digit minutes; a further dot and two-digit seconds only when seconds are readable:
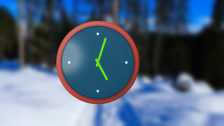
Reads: 5.03
